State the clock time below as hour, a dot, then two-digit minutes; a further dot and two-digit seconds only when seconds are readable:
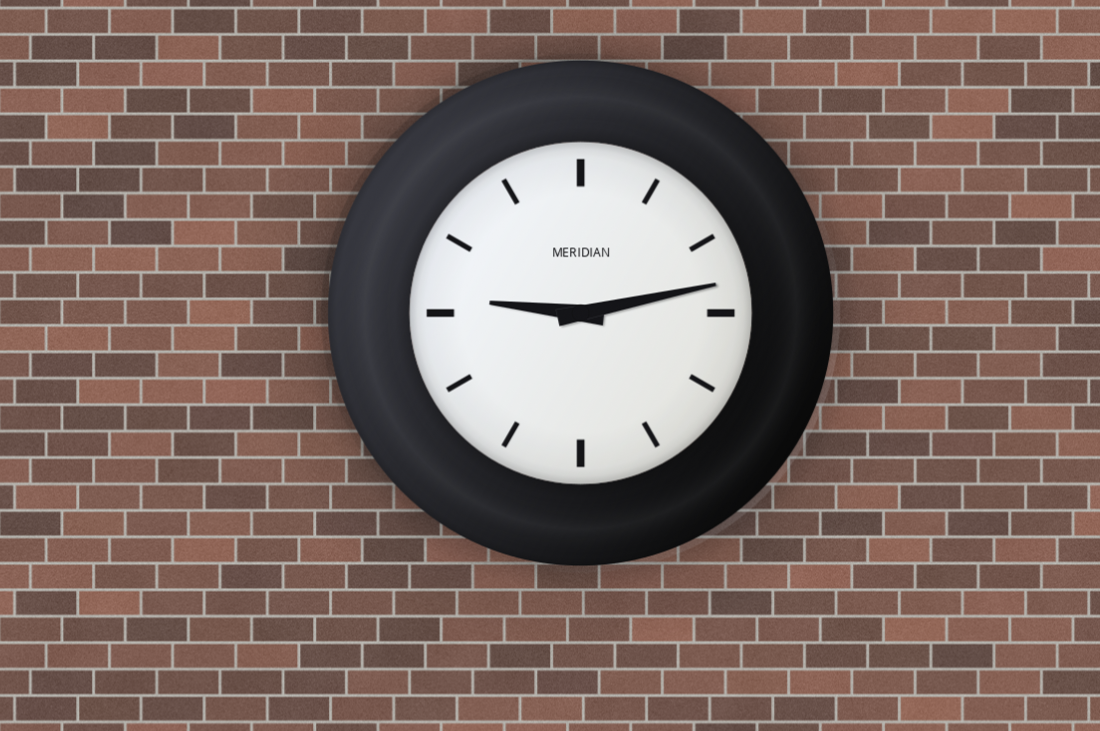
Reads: 9.13
